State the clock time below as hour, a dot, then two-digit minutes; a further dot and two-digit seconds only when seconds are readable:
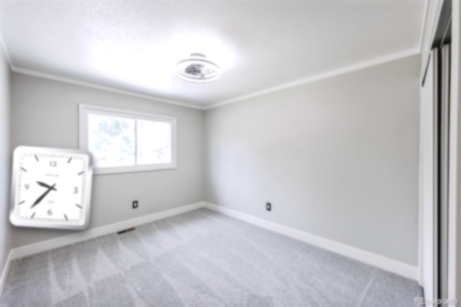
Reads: 9.37
